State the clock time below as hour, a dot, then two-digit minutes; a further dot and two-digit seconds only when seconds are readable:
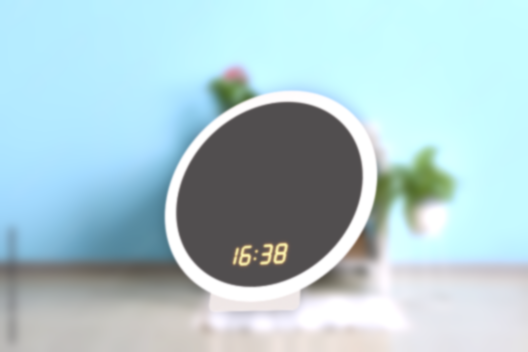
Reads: 16.38
